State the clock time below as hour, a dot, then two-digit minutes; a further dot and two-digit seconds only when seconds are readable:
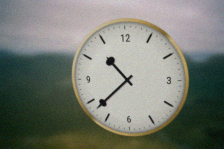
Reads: 10.38
